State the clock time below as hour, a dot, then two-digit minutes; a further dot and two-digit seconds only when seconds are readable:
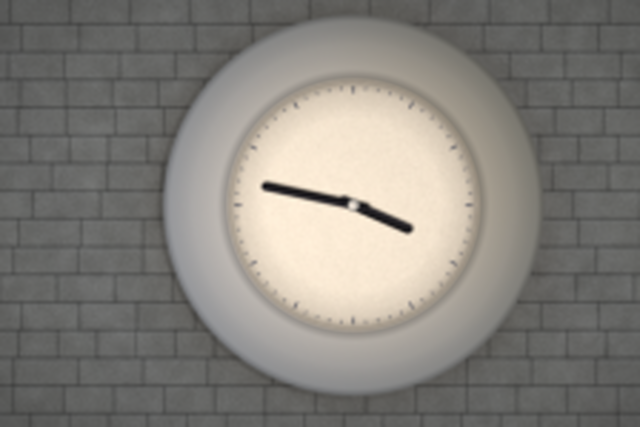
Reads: 3.47
